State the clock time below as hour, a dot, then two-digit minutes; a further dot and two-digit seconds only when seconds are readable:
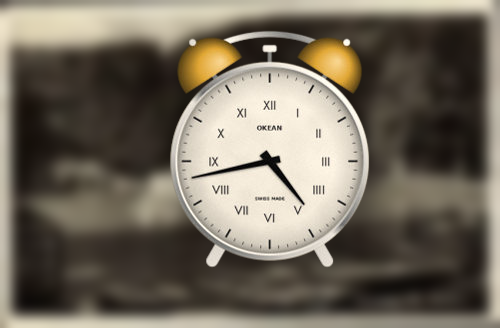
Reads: 4.43
